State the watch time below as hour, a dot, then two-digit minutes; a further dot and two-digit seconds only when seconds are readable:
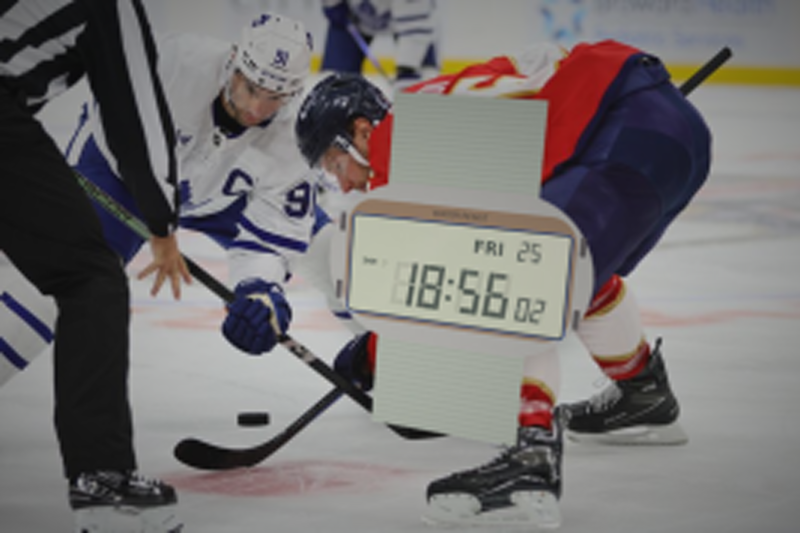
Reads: 18.56.02
